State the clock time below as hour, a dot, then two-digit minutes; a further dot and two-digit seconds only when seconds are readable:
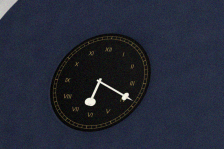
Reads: 6.19
